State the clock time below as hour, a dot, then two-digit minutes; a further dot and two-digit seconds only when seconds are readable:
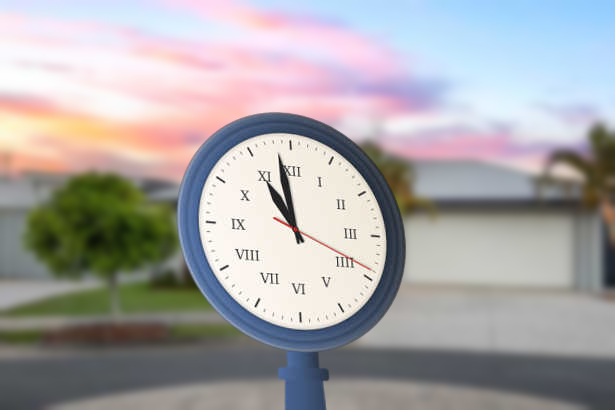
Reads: 10.58.19
